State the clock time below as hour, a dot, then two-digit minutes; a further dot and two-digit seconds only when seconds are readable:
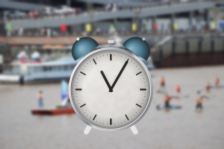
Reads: 11.05
